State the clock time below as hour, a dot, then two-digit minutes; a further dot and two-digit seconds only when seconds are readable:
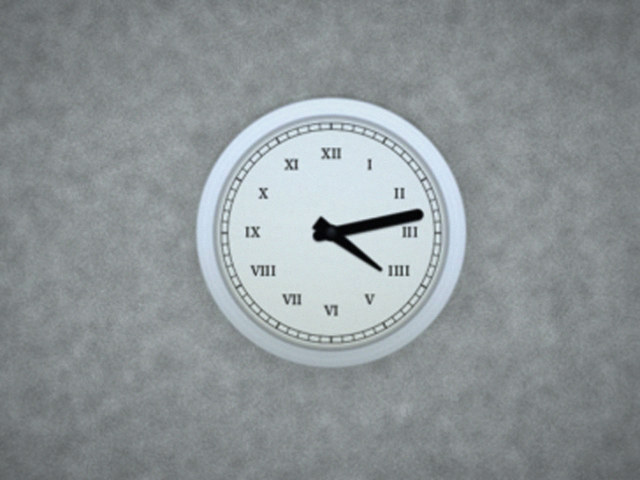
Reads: 4.13
